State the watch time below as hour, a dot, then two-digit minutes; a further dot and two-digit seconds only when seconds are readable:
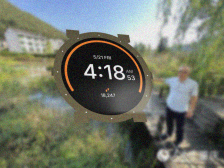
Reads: 4.18
